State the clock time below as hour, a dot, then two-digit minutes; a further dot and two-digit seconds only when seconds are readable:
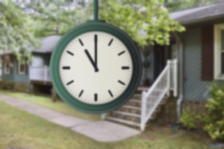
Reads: 11.00
